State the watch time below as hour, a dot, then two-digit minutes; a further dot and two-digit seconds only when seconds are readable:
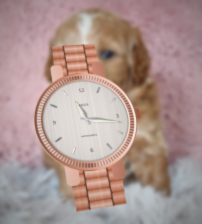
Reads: 11.17
